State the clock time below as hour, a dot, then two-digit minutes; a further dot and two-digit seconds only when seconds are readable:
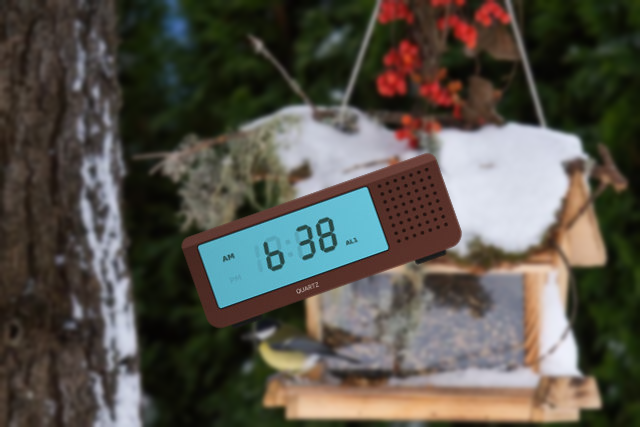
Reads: 6.38
